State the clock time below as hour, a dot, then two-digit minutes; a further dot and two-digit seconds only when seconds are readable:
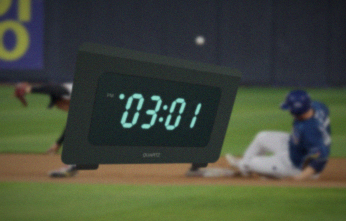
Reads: 3.01
